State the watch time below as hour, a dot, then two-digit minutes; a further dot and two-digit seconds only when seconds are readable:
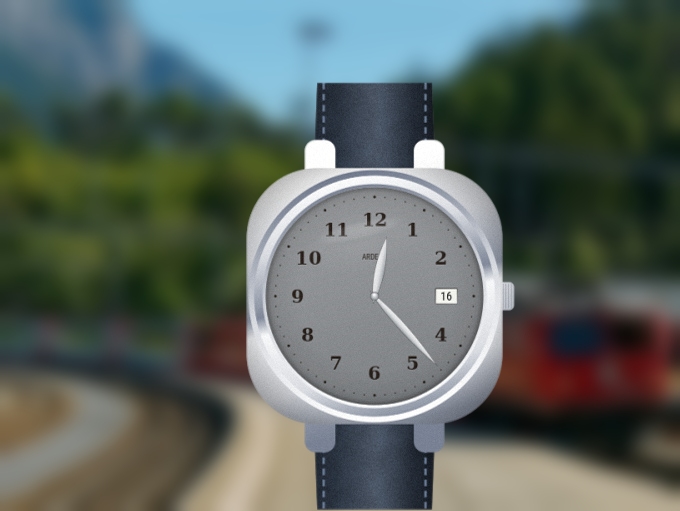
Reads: 12.23
